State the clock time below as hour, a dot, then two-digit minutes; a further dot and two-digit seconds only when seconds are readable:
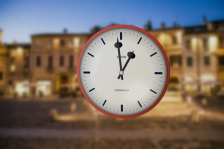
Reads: 12.59
